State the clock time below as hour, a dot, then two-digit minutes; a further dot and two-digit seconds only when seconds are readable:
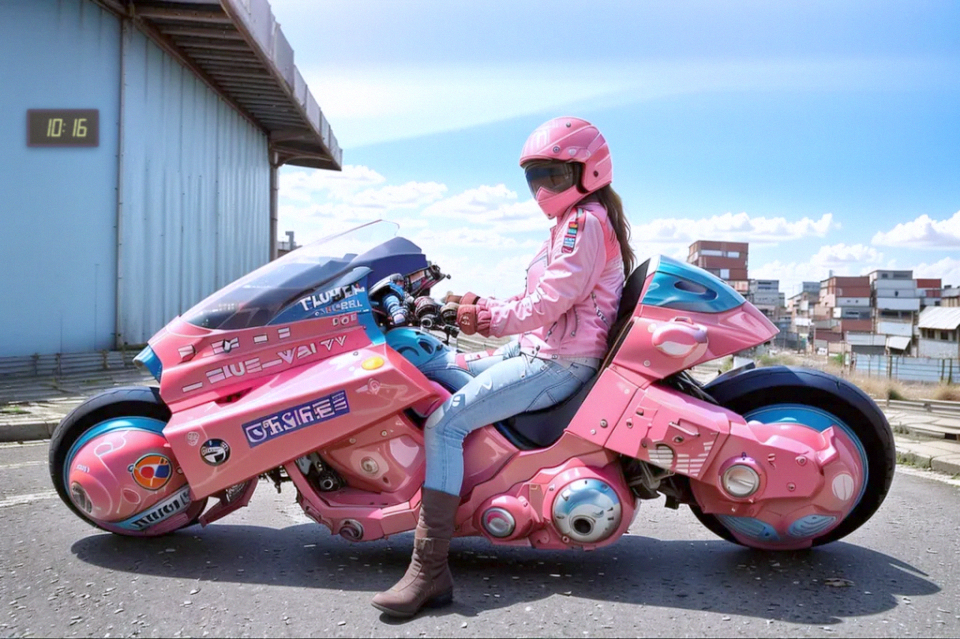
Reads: 10.16
